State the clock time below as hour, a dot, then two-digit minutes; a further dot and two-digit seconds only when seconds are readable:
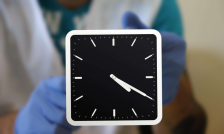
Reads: 4.20
